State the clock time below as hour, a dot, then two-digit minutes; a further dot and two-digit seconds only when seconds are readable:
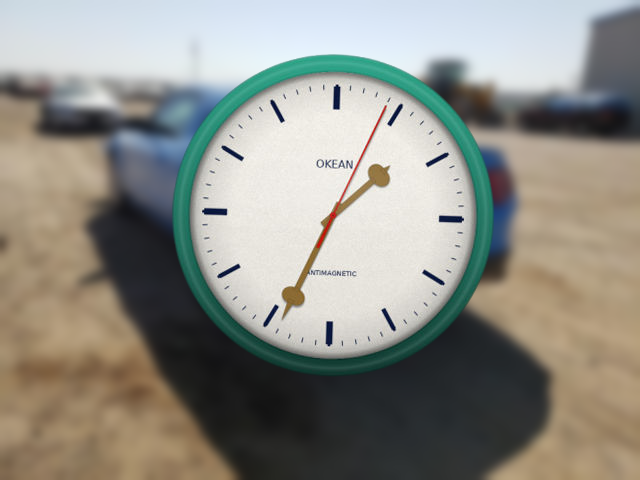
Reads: 1.34.04
